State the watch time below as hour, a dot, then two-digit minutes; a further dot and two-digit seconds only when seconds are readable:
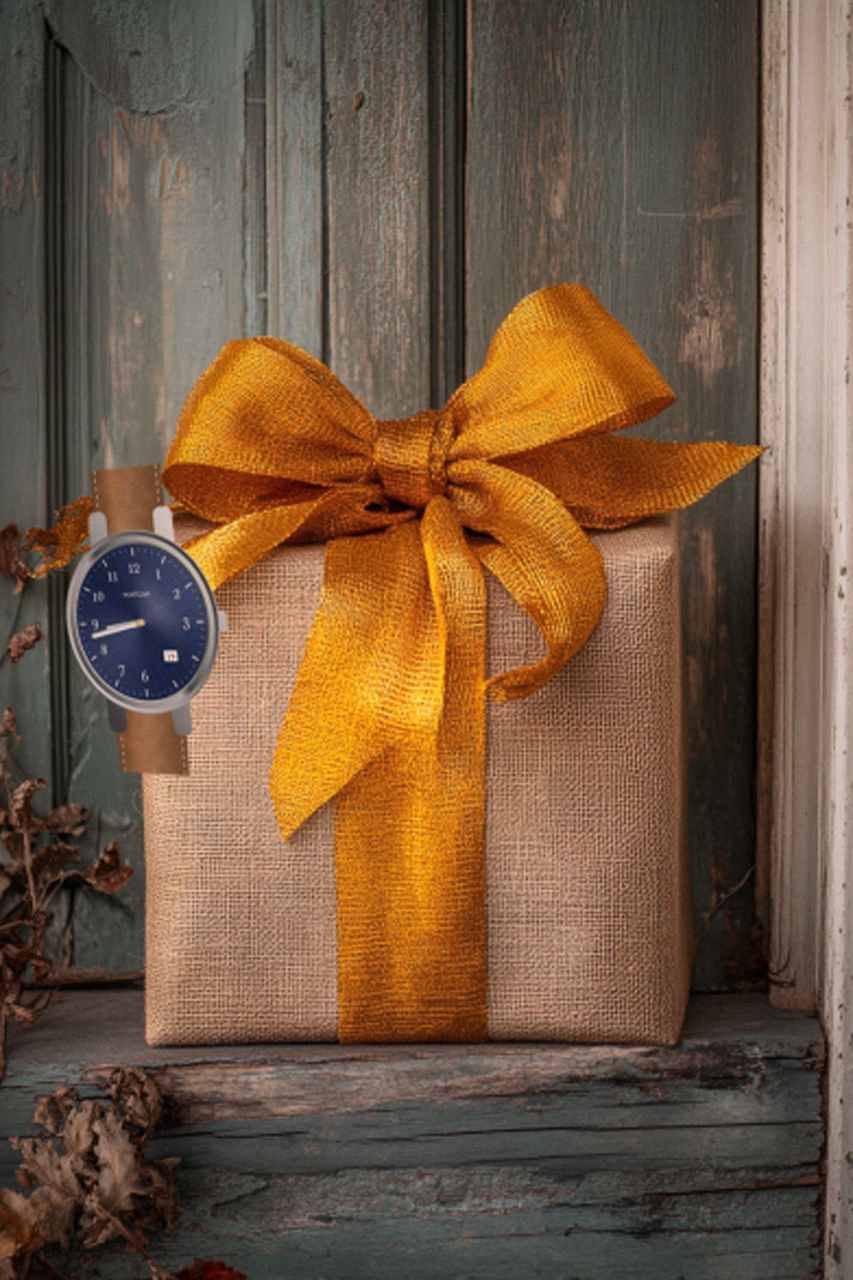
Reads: 8.43
